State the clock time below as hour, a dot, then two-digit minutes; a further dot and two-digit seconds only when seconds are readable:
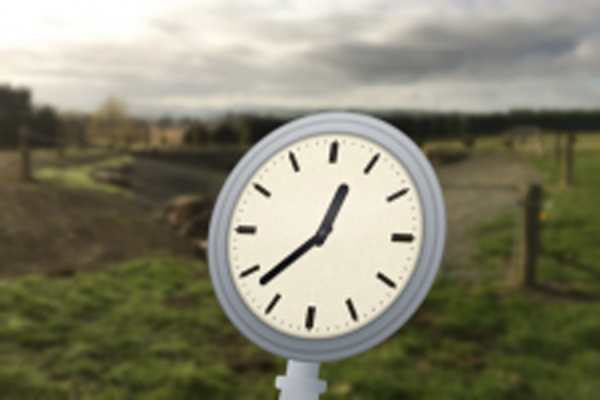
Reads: 12.38
